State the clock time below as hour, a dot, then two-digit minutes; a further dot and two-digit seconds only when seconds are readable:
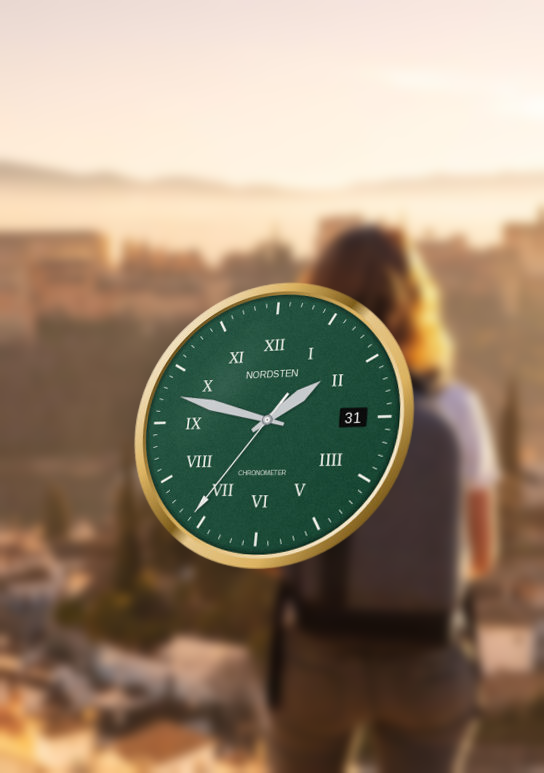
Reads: 1.47.36
